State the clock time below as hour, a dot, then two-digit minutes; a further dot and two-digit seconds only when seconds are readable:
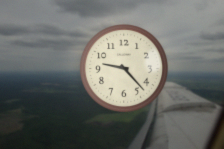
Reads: 9.23
